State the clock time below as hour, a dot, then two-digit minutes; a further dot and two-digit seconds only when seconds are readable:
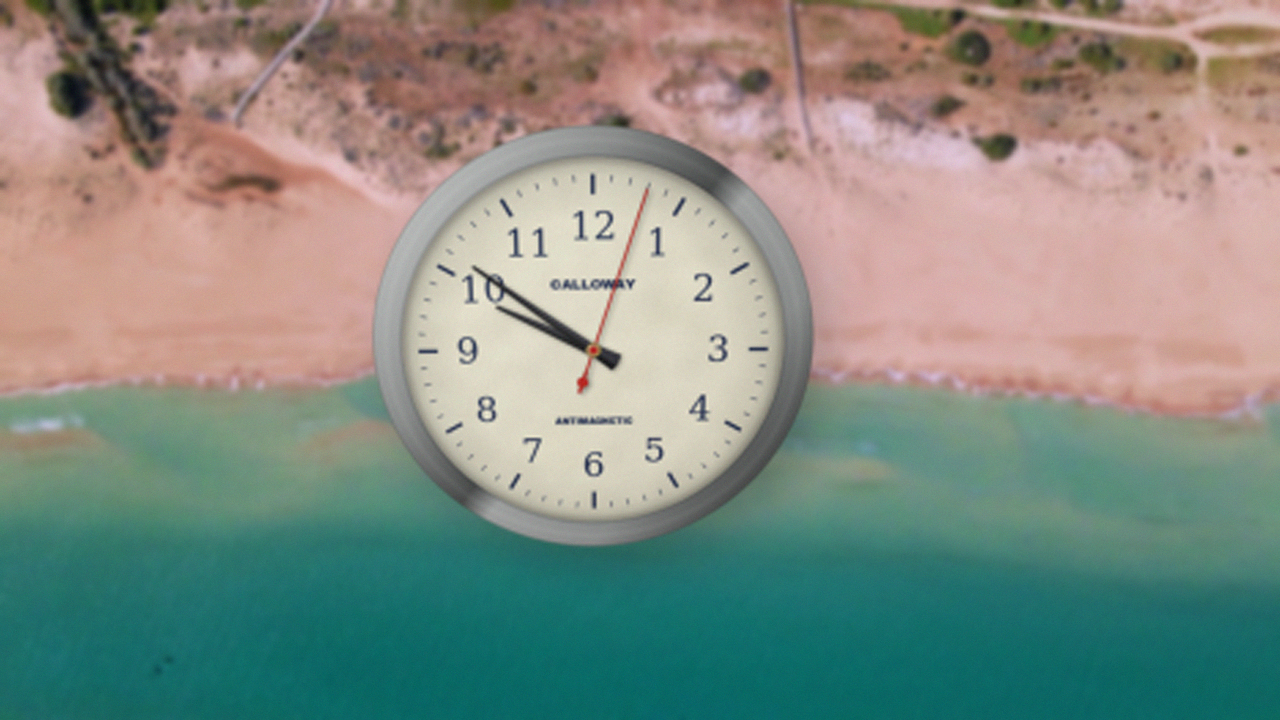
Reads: 9.51.03
